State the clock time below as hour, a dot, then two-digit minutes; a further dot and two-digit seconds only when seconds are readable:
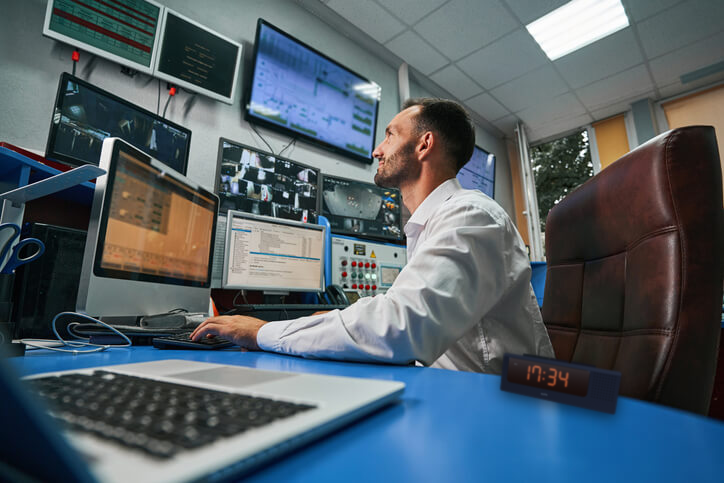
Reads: 17.34
